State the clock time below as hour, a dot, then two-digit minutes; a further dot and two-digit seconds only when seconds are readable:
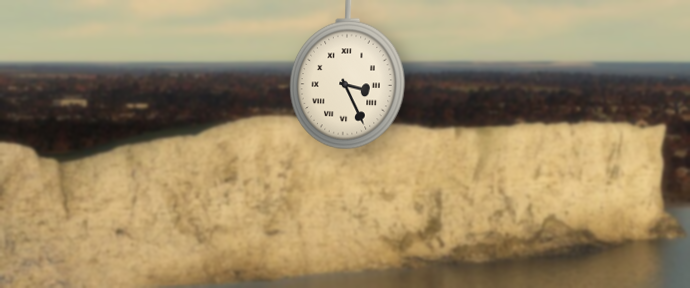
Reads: 3.25
